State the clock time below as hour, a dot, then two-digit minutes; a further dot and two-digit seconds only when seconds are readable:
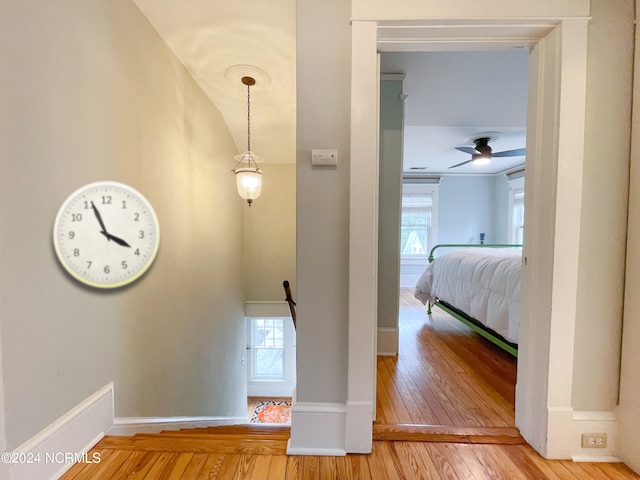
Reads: 3.56
